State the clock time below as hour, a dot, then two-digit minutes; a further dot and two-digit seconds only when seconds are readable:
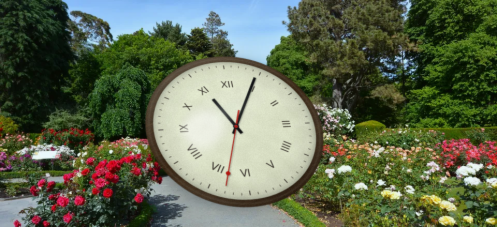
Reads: 11.04.33
